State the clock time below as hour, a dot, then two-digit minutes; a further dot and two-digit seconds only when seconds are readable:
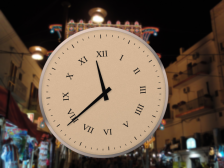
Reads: 11.39
